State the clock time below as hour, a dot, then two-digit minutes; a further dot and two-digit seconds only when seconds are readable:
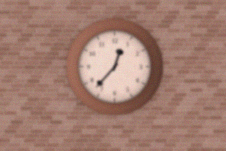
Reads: 12.37
